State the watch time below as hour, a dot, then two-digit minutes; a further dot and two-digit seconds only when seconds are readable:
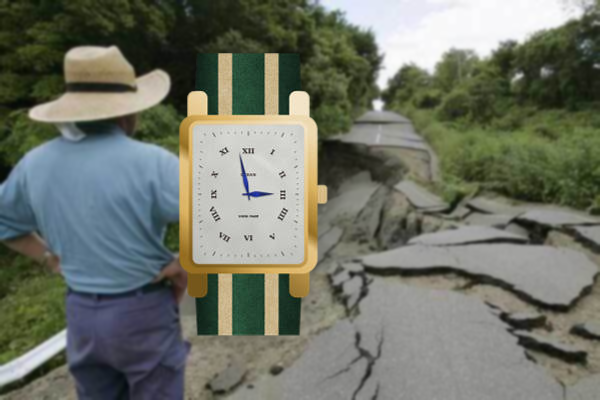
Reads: 2.58
